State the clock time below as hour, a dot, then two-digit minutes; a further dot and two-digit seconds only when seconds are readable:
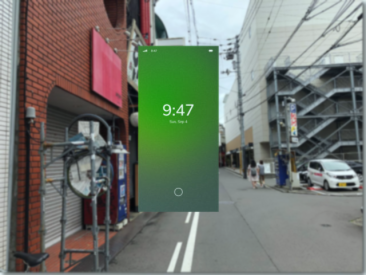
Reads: 9.47
